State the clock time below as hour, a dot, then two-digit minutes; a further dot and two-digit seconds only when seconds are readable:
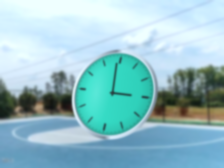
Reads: 2.59
